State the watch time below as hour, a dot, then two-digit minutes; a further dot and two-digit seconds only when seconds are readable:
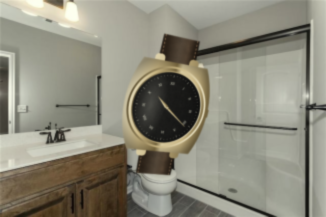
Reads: 10.21
